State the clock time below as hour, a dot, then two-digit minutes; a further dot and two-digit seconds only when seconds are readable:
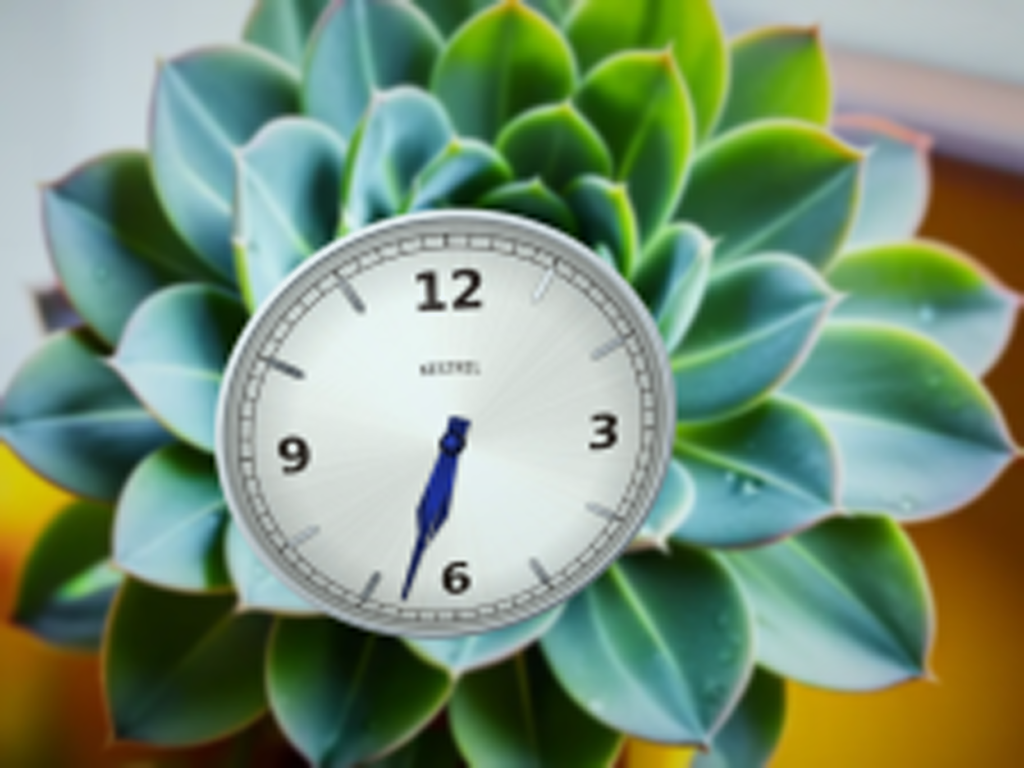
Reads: 6.33
